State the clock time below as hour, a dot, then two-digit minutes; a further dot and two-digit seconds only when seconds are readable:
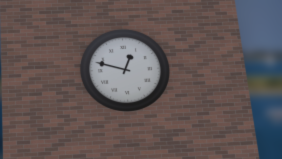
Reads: 12.48
